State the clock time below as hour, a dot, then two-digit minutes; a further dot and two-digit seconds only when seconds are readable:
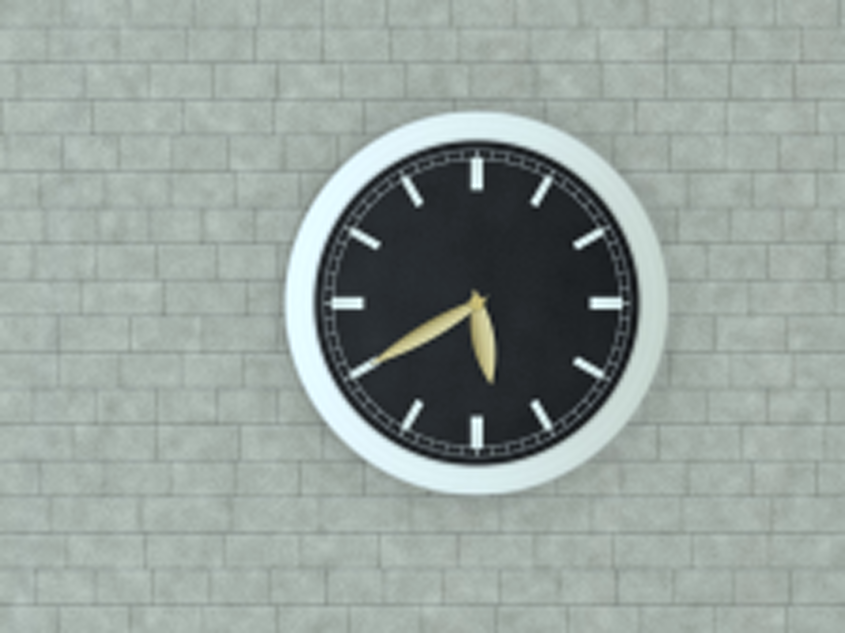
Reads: 5.40
